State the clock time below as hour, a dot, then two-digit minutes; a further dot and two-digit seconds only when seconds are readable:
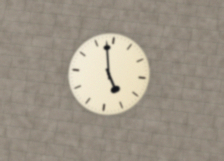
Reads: 4.58
